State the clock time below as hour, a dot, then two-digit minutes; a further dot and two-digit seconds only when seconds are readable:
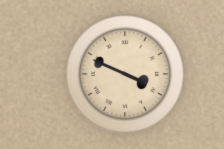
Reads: 3.49
